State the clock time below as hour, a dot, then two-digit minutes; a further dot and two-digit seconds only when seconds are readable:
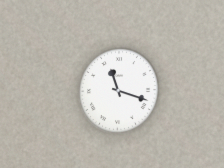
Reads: 11.18
